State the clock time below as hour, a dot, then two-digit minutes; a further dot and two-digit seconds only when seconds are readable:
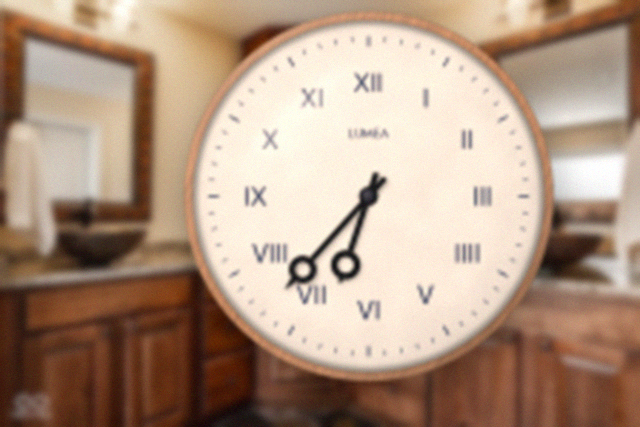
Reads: 6.37
